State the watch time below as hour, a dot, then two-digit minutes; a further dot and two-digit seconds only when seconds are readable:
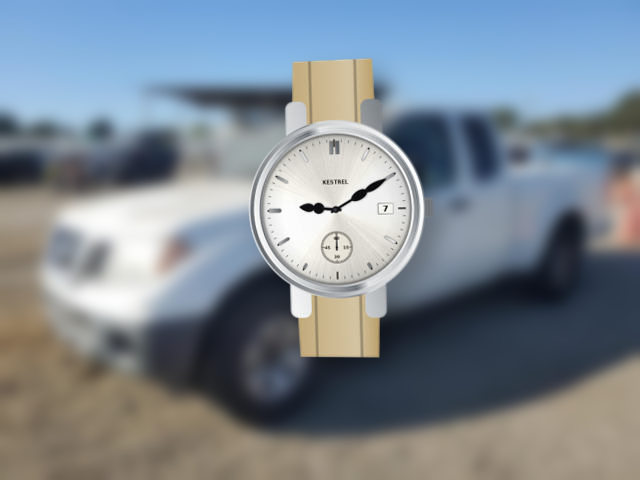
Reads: 9.10
